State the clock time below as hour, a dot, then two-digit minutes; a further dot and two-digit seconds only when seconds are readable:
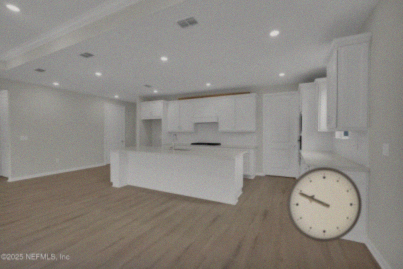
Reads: 9.49
